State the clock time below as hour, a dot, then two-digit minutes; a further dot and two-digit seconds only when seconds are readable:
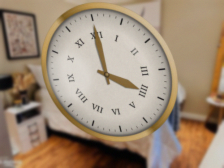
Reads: 4.00
